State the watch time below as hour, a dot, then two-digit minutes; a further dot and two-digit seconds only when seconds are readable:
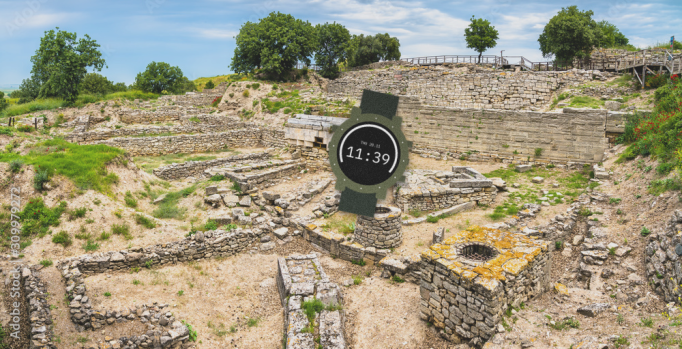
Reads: 11.39
